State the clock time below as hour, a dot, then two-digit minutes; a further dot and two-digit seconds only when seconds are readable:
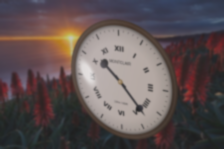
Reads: 10.23
